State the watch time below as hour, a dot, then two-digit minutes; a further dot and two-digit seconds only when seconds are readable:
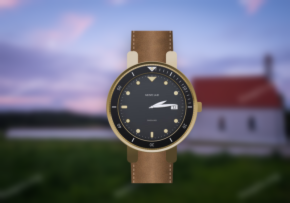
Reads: 2.14
